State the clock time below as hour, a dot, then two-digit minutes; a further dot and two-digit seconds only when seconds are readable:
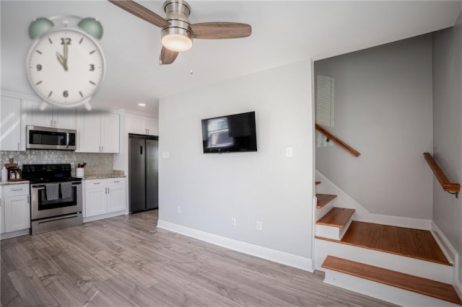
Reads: 11.00
